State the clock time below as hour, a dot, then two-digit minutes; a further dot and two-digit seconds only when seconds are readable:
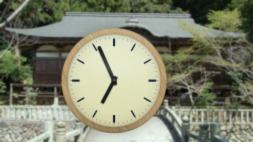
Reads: 6.56
